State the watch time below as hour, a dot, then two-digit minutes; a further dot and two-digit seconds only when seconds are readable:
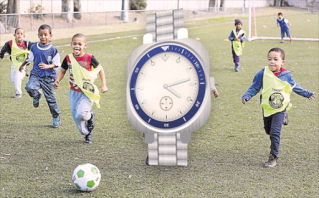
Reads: 4.13
